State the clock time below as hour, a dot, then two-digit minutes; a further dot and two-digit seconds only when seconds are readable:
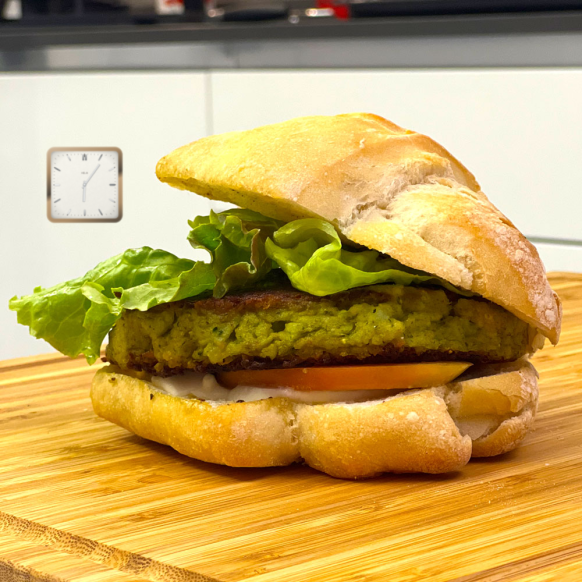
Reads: 6.06
